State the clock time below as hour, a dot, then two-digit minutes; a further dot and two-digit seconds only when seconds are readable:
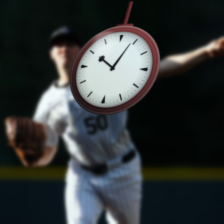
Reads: 10.04
